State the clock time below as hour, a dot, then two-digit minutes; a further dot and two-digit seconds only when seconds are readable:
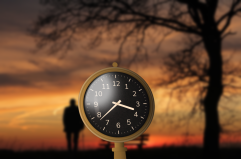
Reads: 3.38
